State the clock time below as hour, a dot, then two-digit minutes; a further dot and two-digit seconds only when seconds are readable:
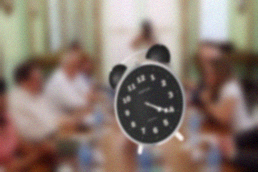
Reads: 4.21
